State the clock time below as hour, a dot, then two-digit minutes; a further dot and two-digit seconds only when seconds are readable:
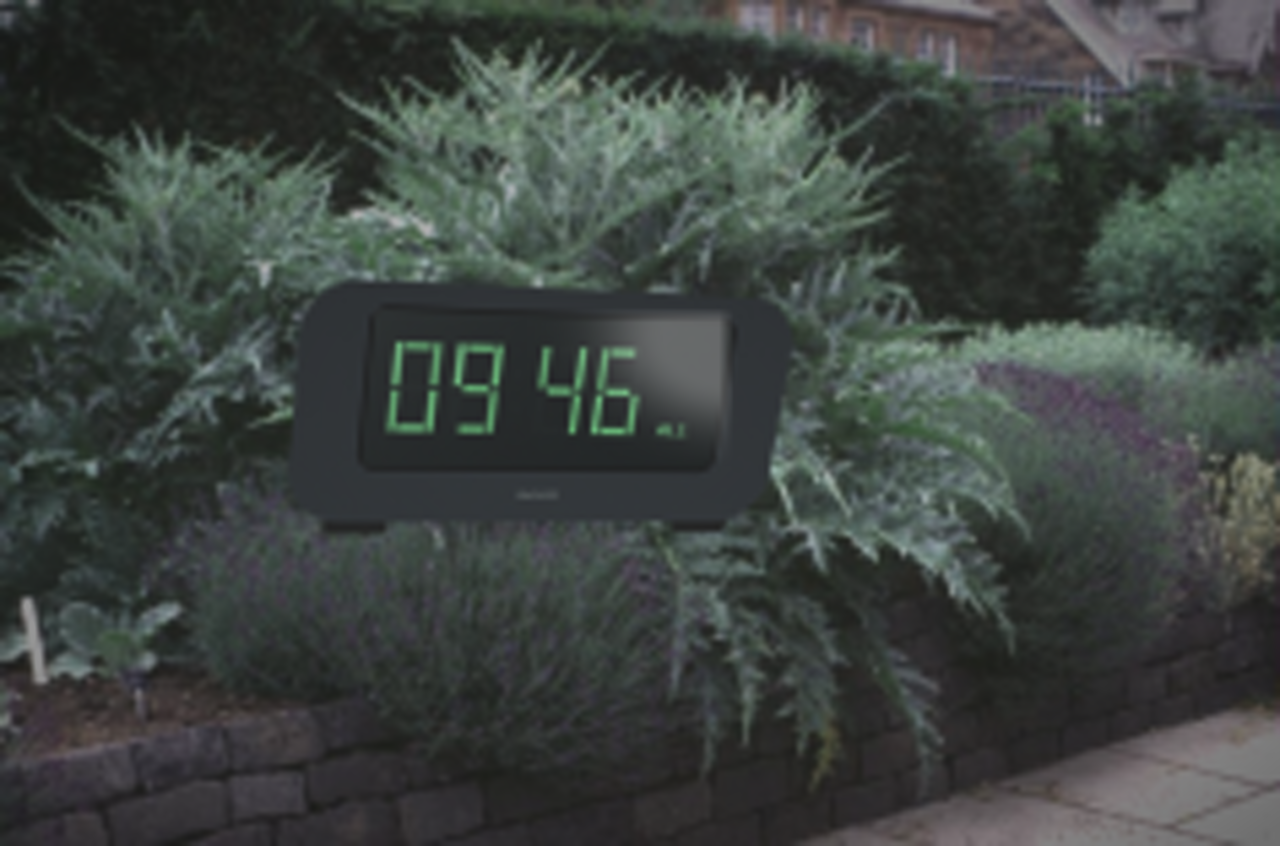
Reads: 9.46
